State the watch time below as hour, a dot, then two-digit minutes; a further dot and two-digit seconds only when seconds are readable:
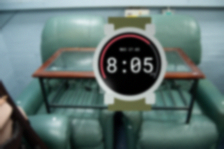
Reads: 8.05
